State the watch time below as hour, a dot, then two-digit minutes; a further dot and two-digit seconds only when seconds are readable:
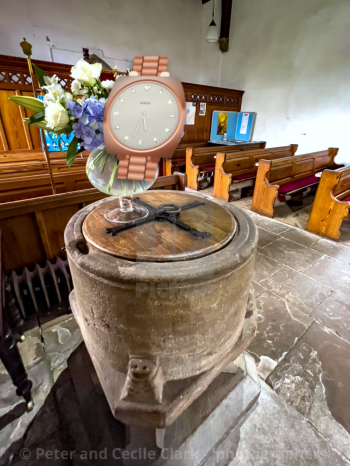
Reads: 5.33
